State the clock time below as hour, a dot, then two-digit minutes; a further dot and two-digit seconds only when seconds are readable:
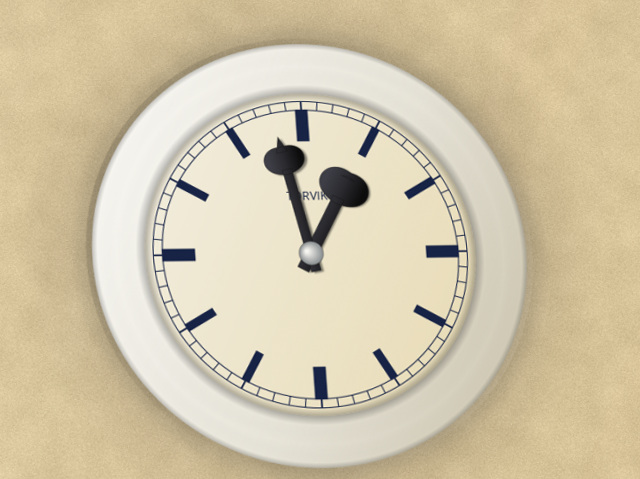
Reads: 12.58
